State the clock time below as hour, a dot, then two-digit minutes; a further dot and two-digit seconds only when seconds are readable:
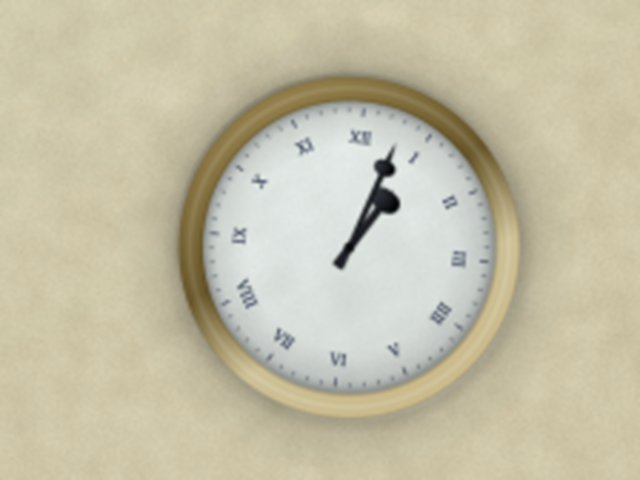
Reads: 1.03
